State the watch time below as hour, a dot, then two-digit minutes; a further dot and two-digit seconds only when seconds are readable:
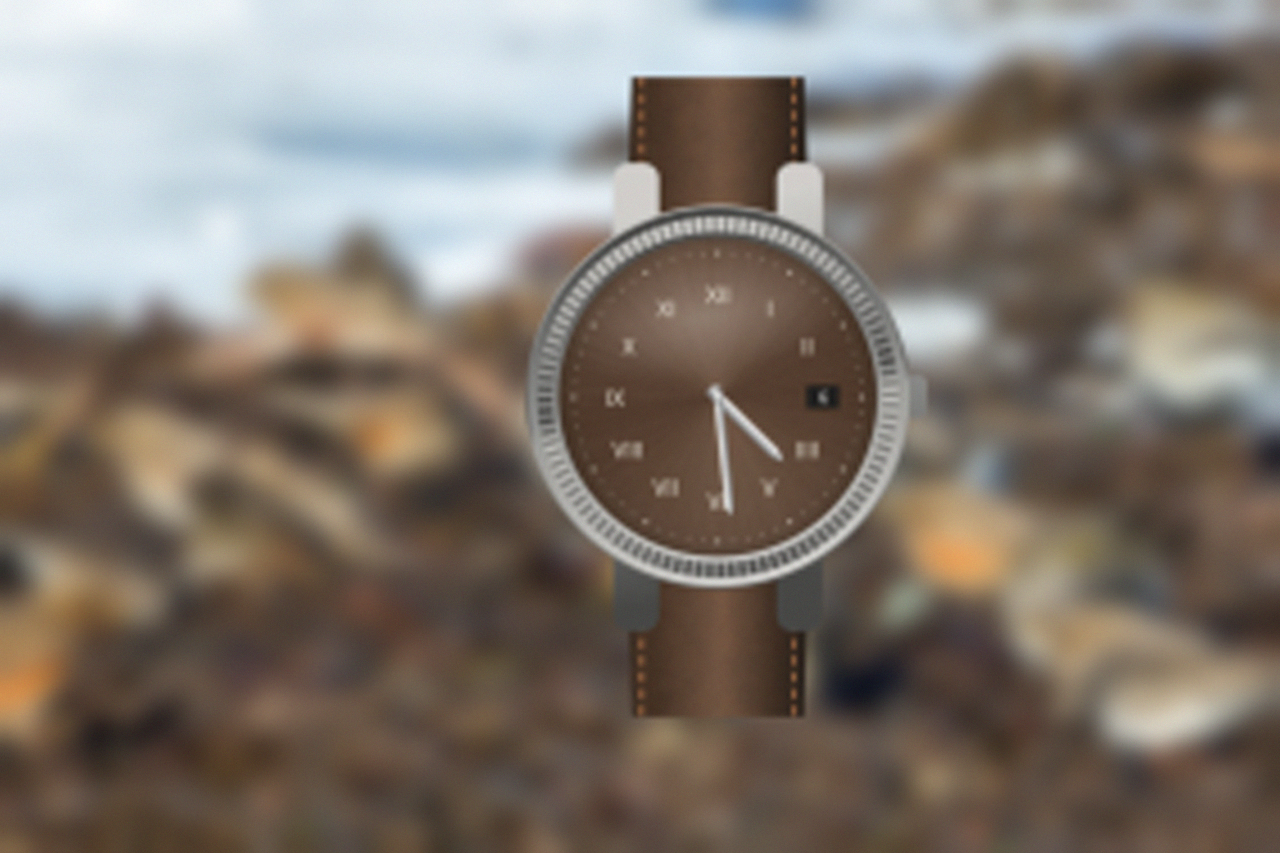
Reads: 4.29
